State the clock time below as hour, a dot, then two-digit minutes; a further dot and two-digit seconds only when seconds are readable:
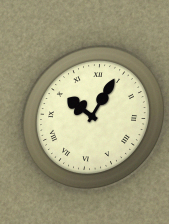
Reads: 10.04
